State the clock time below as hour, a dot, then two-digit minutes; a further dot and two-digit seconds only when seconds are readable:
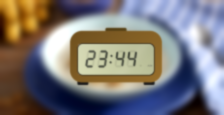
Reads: 23.44
